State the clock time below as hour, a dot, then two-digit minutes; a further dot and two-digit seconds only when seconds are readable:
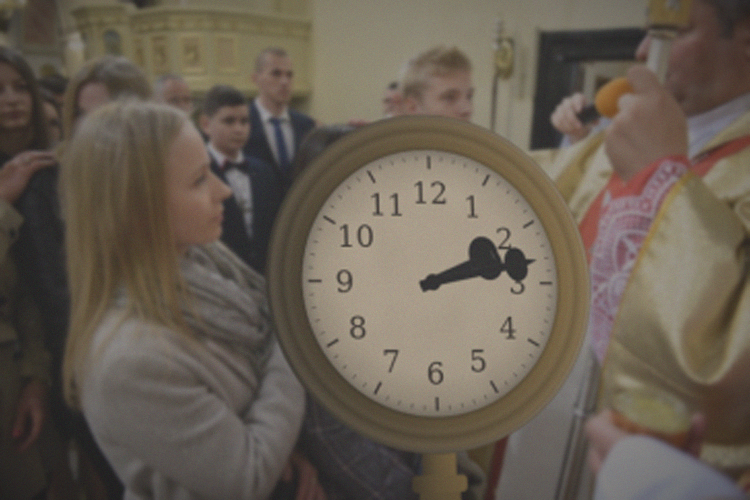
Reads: 2.13
